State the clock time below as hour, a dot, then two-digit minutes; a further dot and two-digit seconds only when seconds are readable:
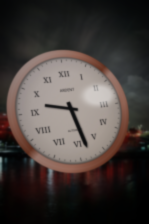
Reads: 9.28
